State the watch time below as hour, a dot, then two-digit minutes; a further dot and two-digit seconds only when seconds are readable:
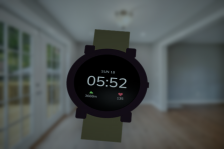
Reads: 5.52
